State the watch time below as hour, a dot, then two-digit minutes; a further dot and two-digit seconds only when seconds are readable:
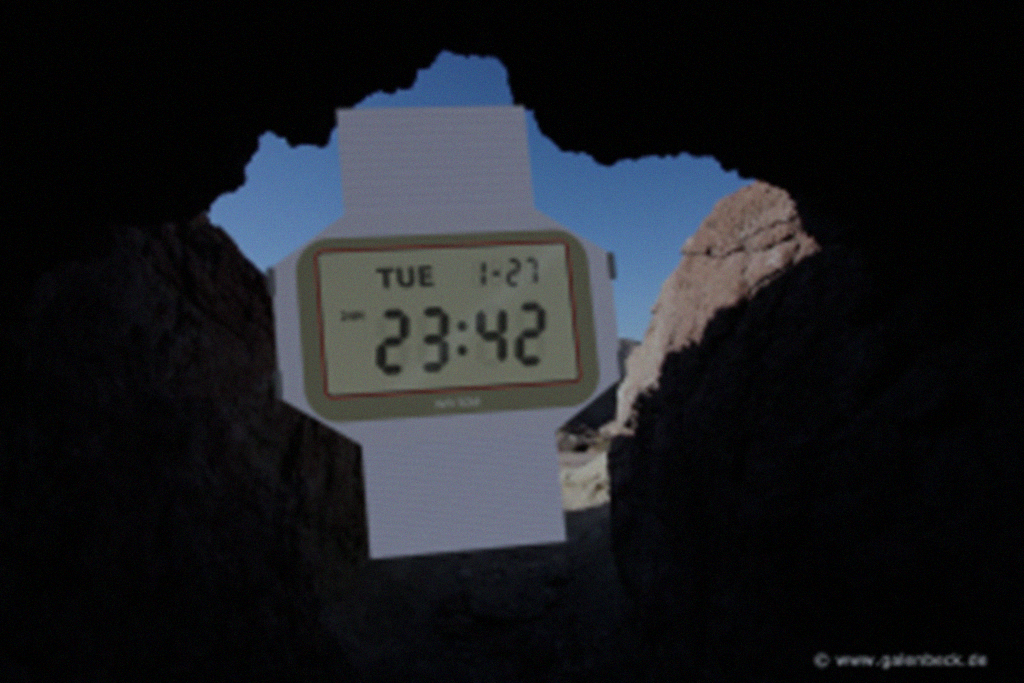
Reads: 23.42
